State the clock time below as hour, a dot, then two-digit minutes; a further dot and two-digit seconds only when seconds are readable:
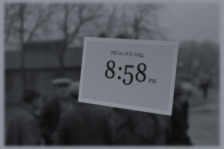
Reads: 8.58
